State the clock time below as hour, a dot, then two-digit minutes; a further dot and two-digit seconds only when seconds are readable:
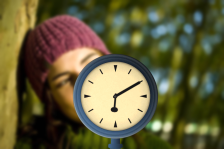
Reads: 6.10
